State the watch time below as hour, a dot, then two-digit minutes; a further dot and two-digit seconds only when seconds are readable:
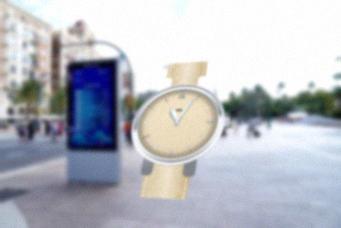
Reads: 11.04
